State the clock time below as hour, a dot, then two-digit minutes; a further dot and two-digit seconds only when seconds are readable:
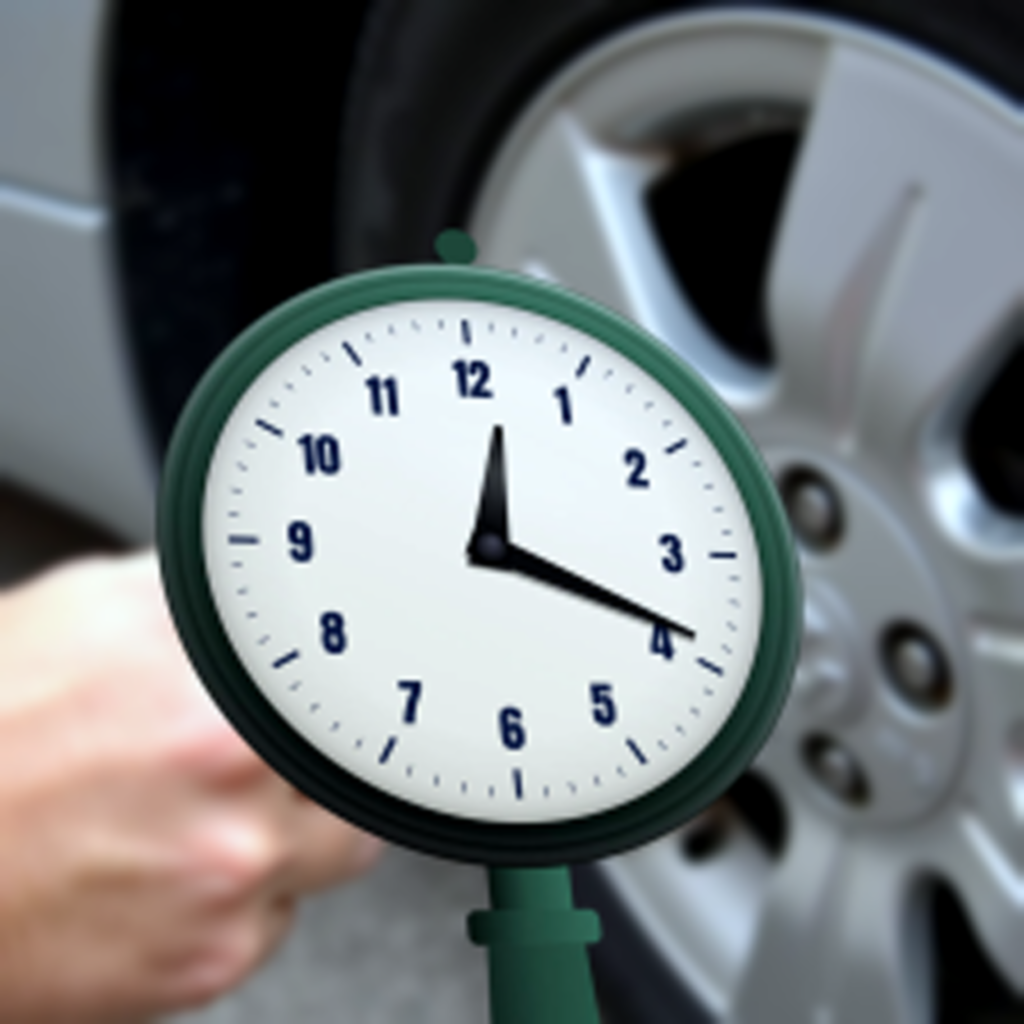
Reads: 12.19
